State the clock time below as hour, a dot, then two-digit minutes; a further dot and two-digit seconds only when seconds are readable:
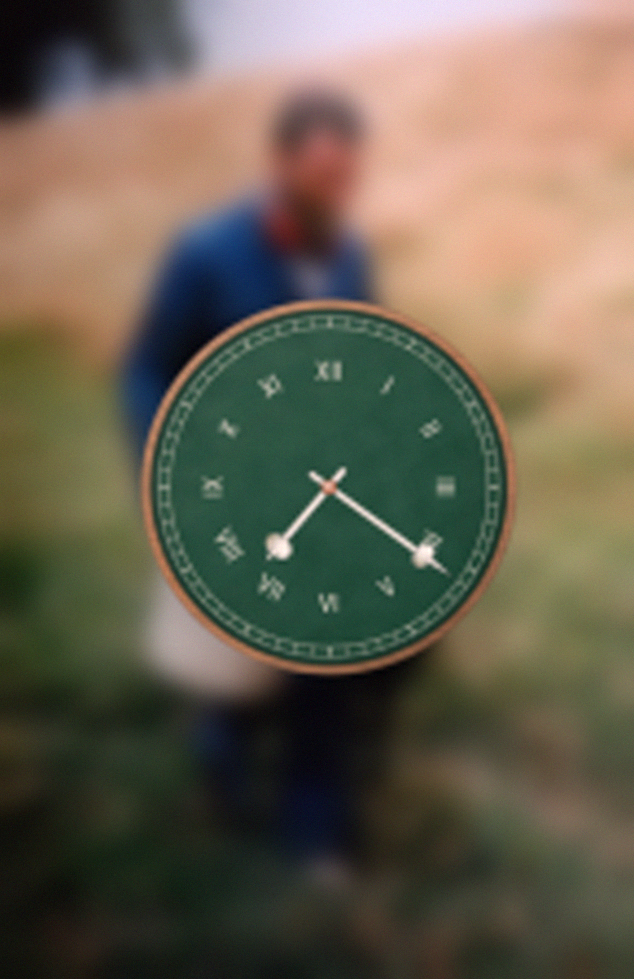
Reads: 7.21
